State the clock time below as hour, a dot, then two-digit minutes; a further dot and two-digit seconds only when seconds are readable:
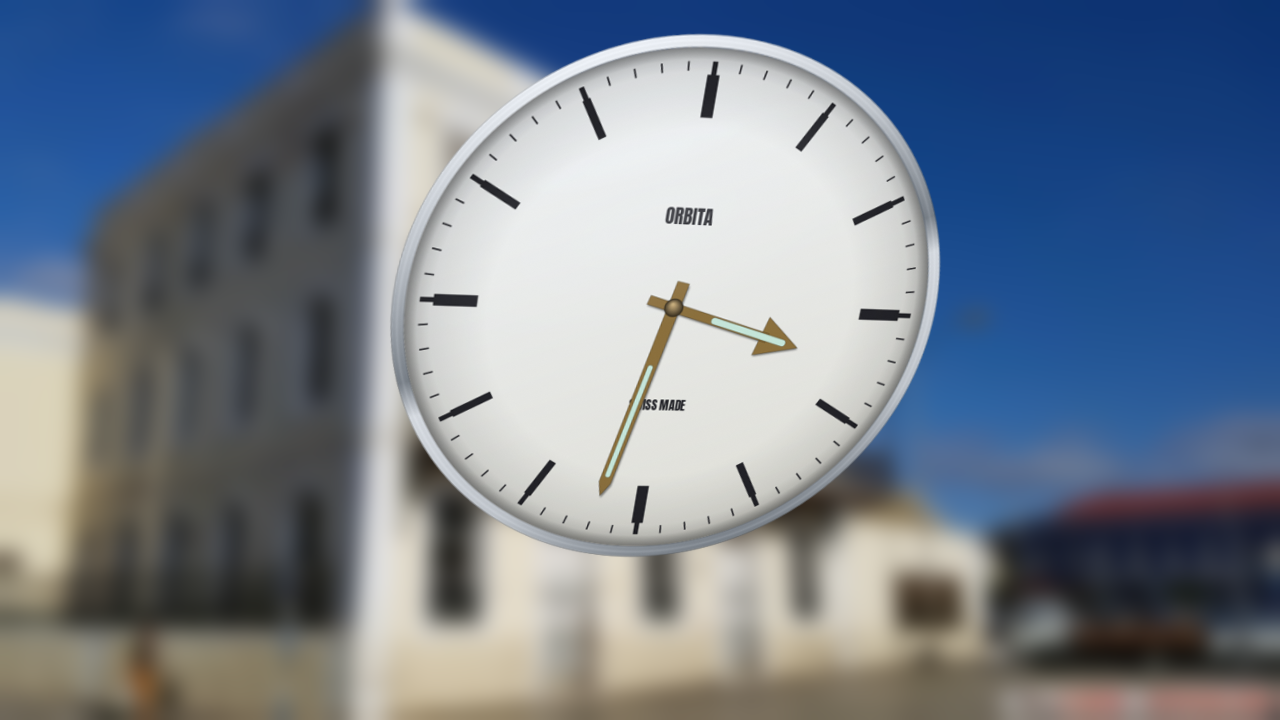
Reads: 3.32
